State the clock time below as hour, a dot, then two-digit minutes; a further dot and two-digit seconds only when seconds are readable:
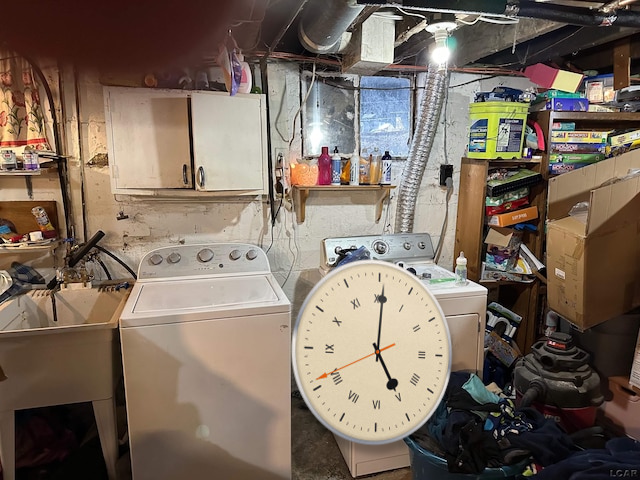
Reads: 5.00.41
